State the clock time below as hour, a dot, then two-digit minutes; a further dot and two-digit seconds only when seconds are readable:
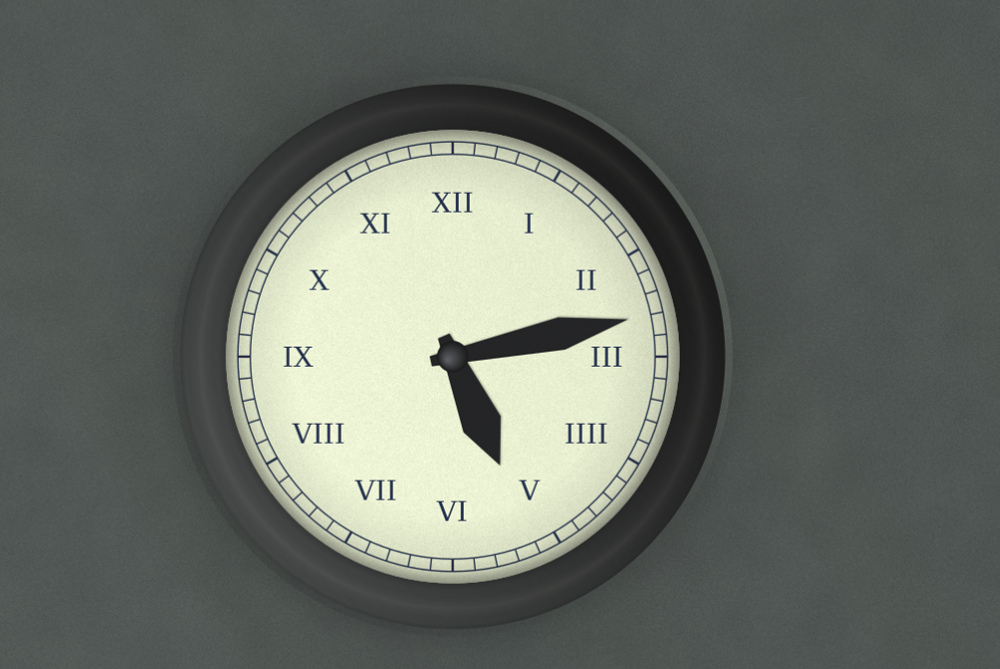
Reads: 5.13
